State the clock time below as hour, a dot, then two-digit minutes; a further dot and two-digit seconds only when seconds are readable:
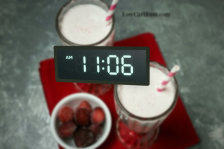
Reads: 11.06
